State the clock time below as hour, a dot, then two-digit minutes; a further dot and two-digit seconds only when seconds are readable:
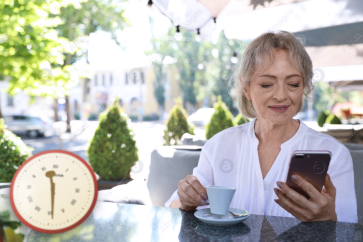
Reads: 11.29
